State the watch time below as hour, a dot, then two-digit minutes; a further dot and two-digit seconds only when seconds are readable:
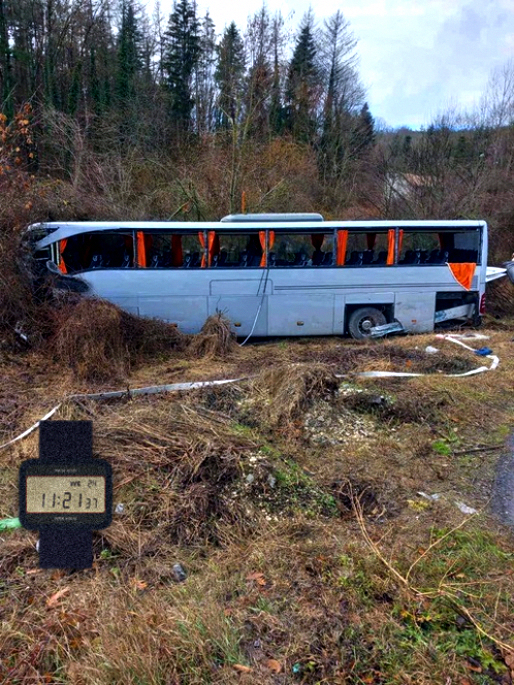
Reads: 11.21.37
